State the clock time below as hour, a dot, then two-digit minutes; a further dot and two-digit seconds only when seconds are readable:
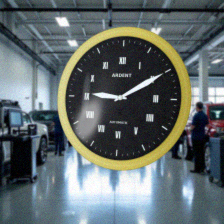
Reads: 9.10
